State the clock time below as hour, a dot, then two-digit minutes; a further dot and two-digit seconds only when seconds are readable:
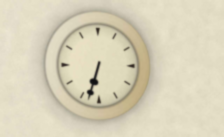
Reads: 6.33
